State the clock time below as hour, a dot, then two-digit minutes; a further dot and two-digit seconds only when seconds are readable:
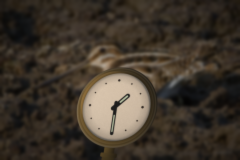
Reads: 1.30
